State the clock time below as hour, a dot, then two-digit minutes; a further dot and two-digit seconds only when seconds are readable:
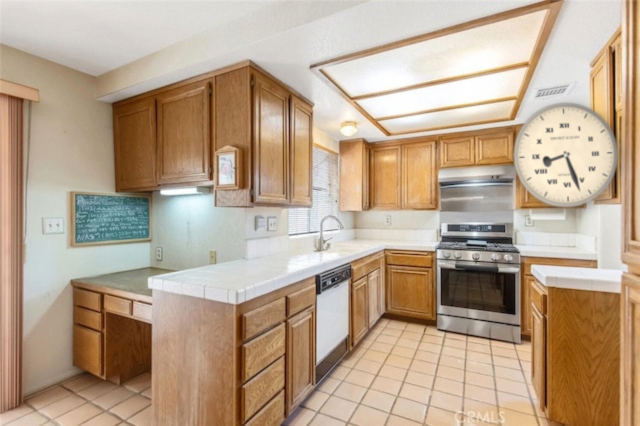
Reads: 8.27
